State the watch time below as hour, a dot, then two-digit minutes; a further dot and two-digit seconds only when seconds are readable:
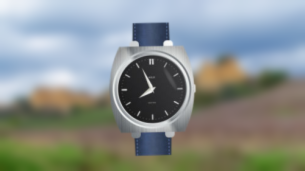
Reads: 7.56
